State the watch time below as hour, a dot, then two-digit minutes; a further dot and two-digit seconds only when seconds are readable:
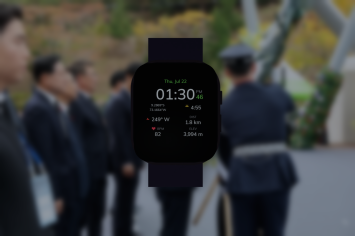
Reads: 1.30
